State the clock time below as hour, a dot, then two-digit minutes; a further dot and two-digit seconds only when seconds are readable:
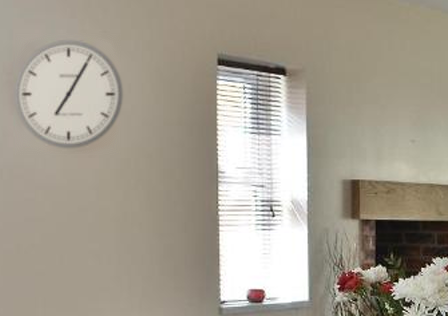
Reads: 7.05
